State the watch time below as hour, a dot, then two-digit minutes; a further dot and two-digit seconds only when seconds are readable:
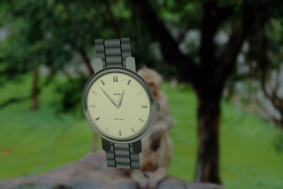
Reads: 12.53
